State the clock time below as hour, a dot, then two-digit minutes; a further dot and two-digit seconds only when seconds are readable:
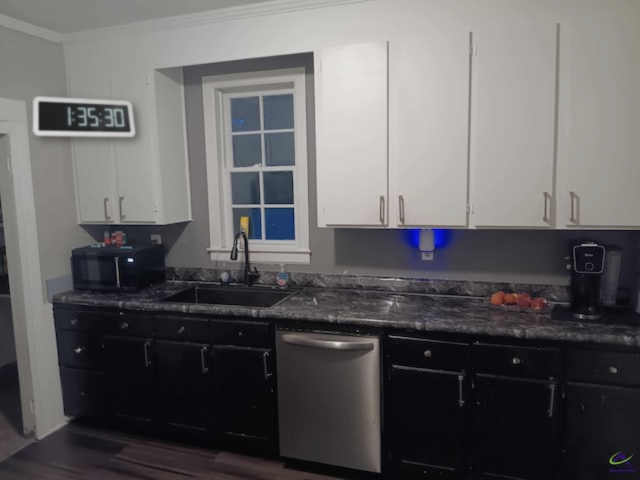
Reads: 1.35.30
